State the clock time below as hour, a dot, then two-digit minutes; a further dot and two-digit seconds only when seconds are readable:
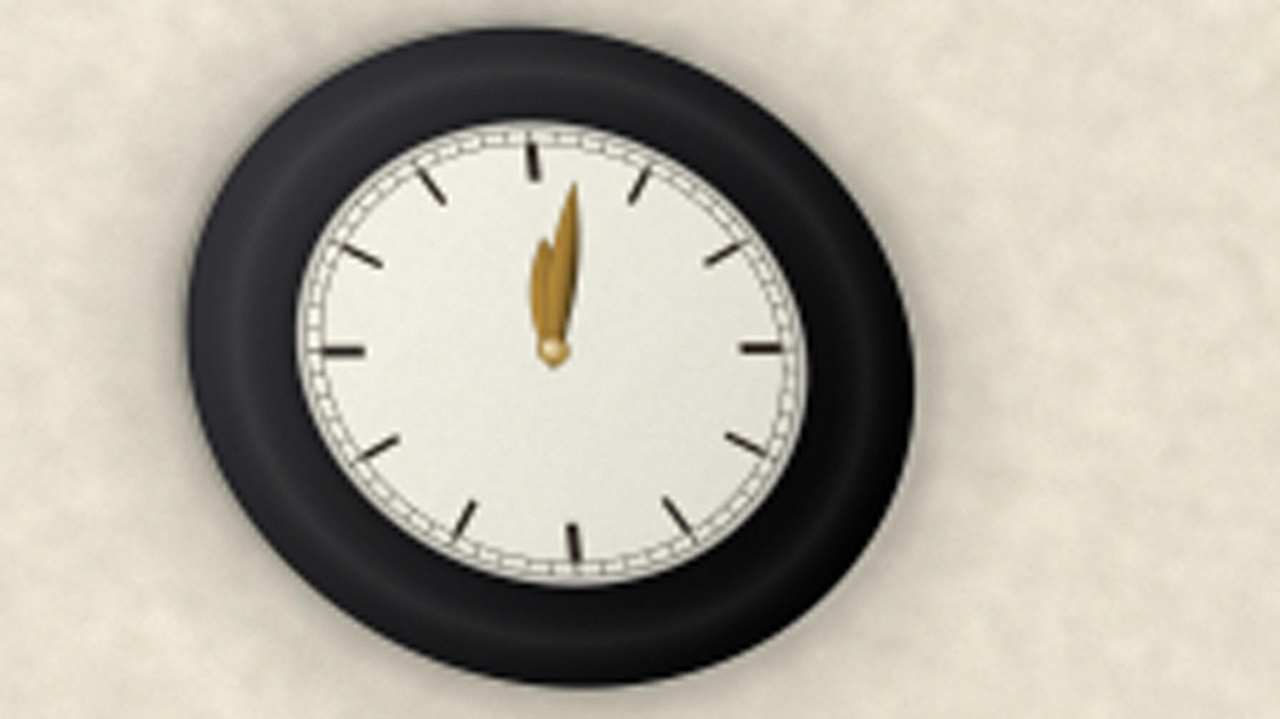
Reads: 12.02
